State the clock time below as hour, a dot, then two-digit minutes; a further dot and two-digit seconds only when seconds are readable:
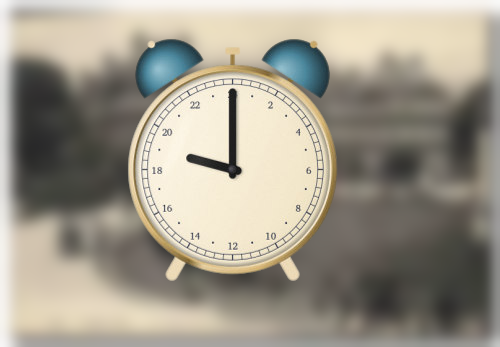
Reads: 19.00
